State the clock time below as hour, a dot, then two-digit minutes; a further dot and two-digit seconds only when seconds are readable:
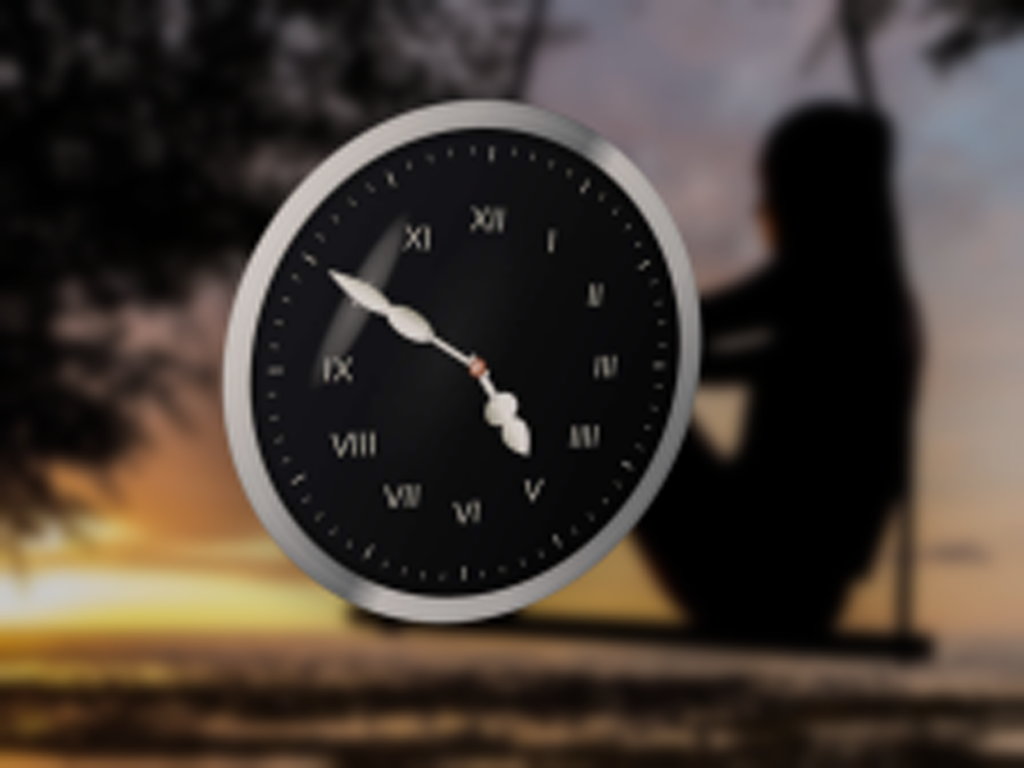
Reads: 4.50
